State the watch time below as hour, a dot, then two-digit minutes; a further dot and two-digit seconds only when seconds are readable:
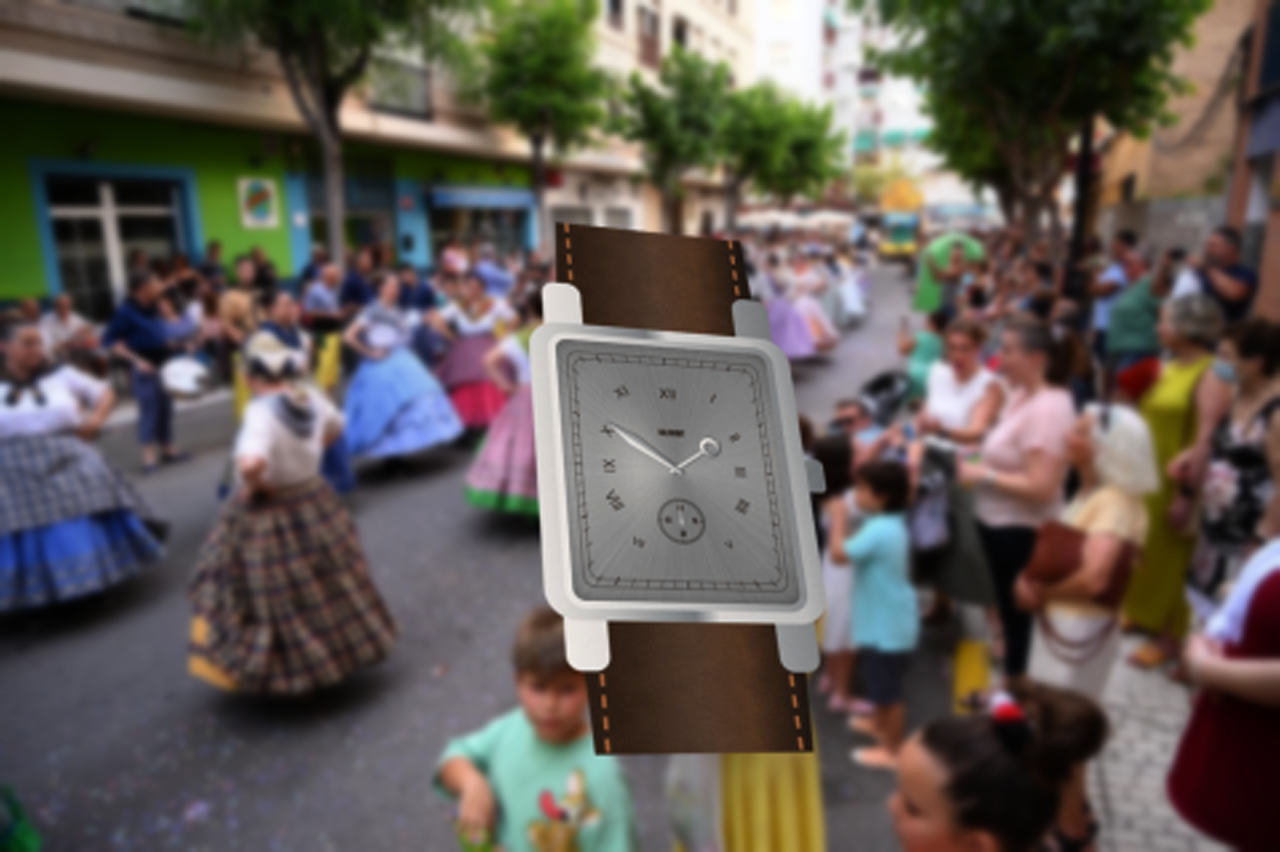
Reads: 1.51
